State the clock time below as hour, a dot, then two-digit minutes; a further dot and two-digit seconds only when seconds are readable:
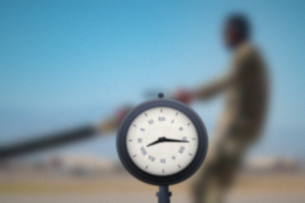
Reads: 8.16
